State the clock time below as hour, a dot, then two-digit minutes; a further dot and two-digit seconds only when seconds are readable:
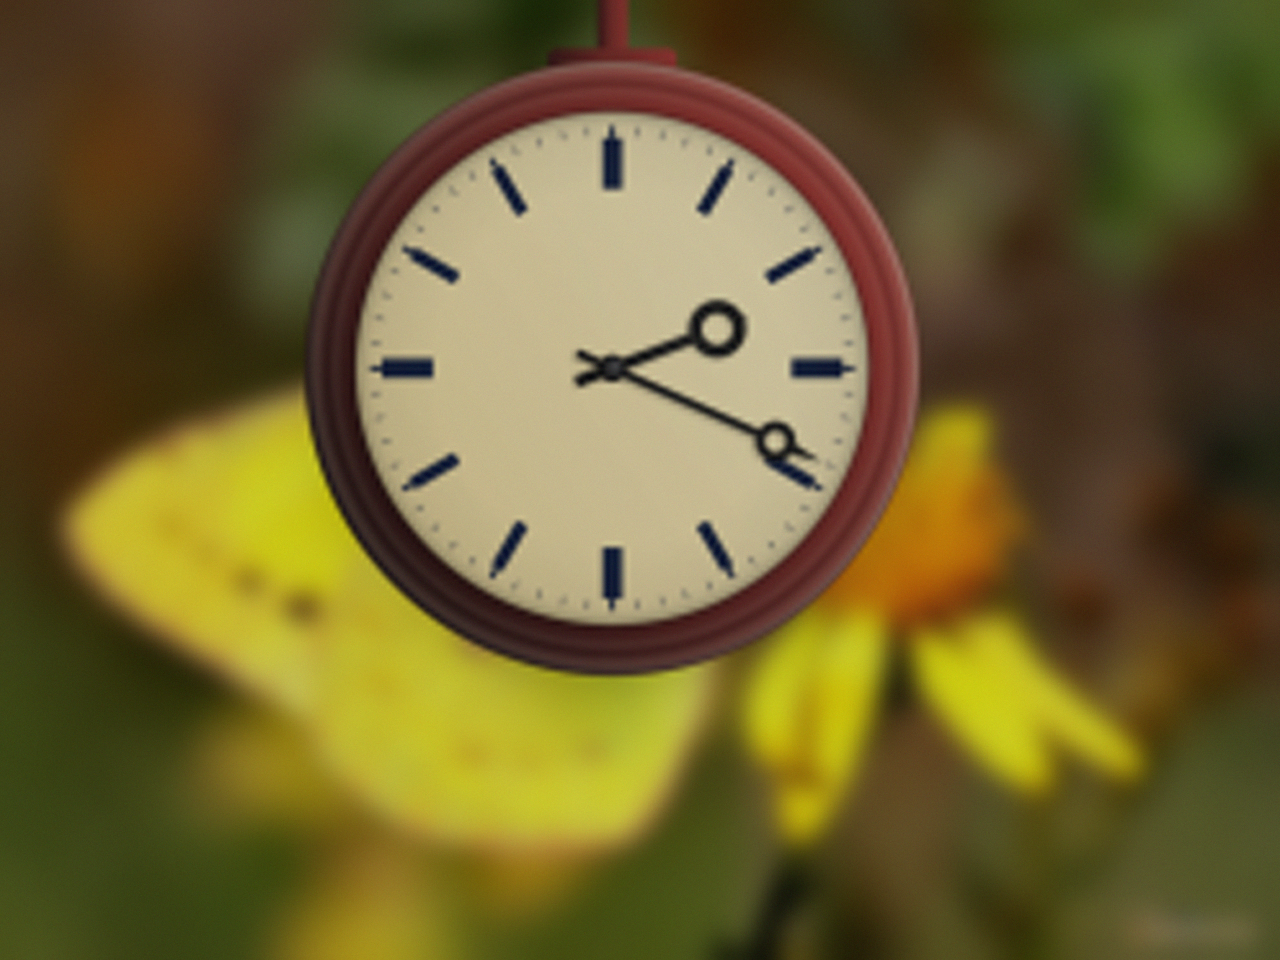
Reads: 2.19
